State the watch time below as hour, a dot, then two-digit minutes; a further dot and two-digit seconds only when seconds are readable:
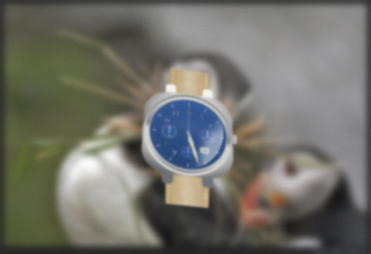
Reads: 5.27
